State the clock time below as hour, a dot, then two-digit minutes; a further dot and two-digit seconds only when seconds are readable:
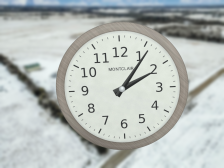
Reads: 2.06
